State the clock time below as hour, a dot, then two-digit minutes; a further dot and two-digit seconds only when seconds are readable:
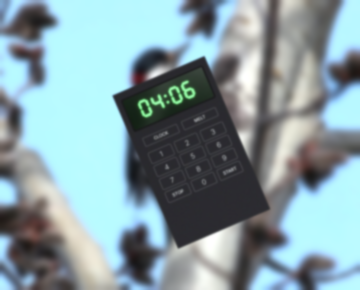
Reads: 4.06
